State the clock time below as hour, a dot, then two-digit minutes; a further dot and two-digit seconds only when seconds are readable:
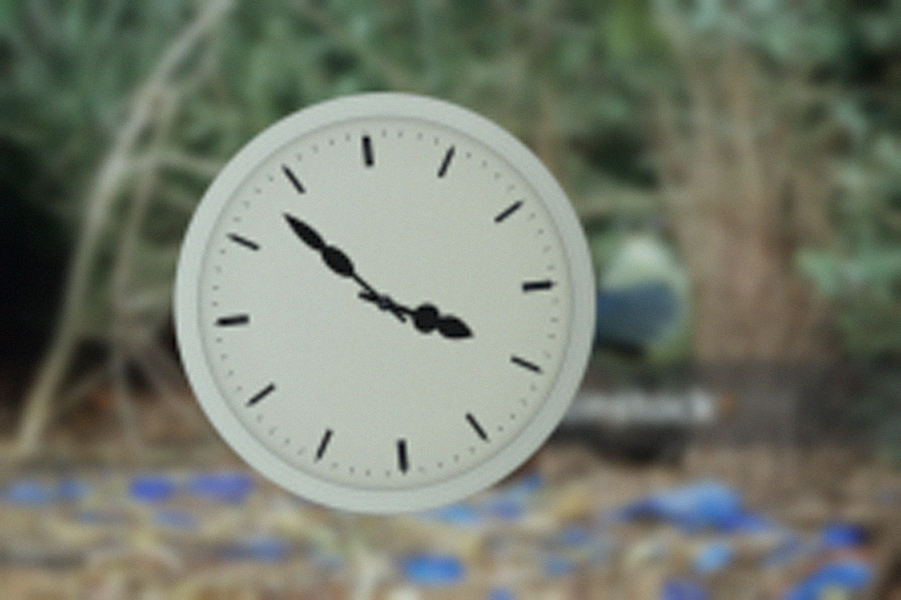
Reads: 3.53
